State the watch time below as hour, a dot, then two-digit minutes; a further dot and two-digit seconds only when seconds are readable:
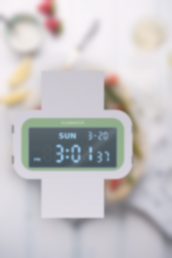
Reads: 3.01.37
